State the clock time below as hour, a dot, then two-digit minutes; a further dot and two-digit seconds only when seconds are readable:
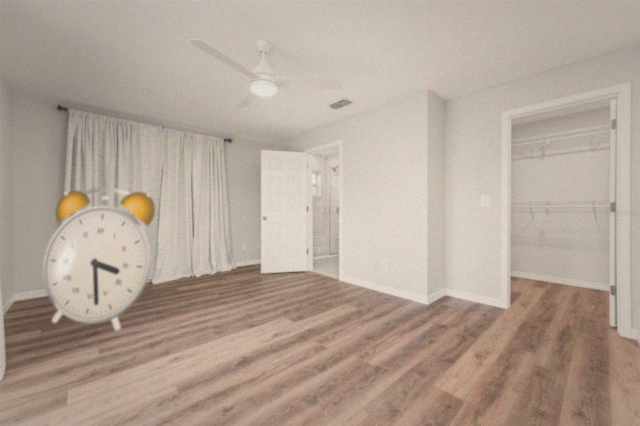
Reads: 3.28
